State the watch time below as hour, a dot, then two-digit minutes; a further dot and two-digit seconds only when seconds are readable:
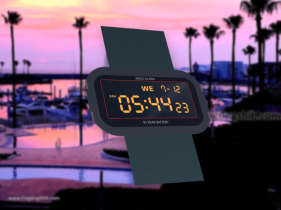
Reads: 5.44.23
